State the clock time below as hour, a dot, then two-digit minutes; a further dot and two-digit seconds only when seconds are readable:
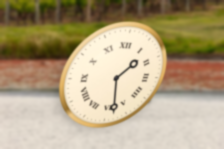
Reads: 1.28
